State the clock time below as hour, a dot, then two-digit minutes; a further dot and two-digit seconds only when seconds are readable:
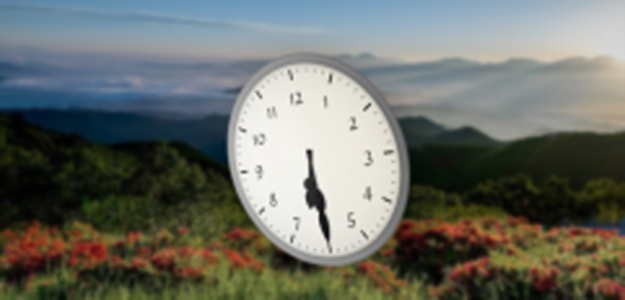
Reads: 6.30
